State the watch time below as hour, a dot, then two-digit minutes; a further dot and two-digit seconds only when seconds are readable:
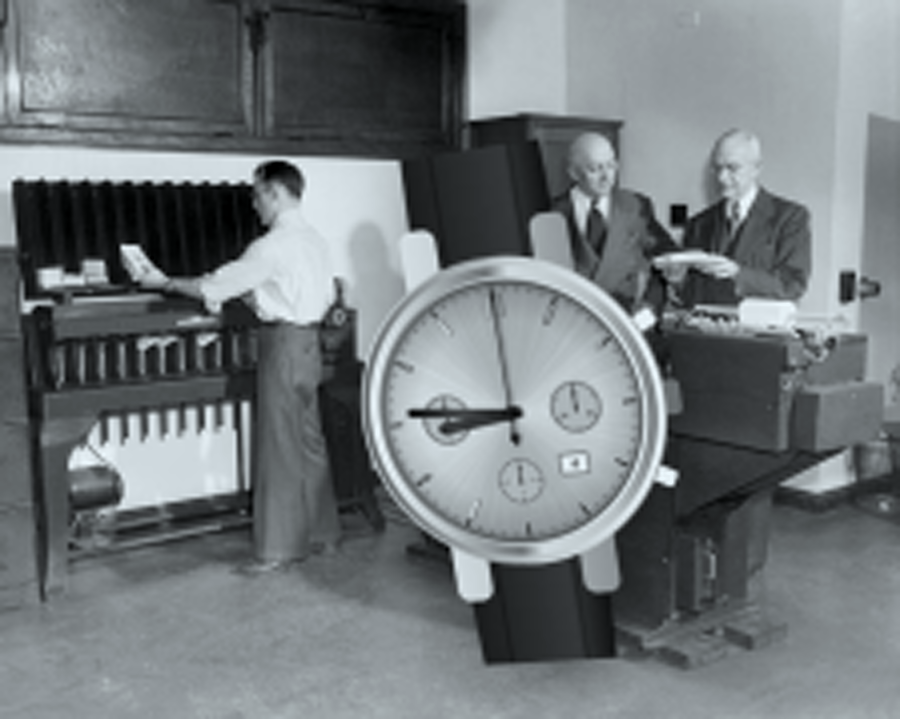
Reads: 8.46
